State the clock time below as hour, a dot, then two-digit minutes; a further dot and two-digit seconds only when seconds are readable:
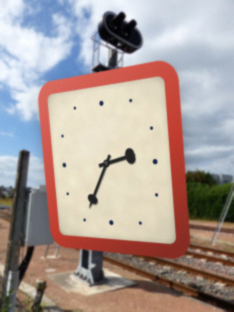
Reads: 2.35
